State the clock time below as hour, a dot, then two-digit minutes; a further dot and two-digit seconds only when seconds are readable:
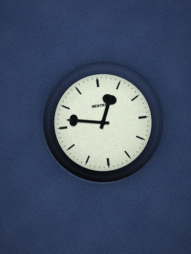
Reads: 12.47
